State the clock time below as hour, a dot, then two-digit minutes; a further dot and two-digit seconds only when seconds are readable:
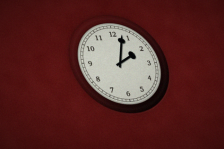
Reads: 2.03
